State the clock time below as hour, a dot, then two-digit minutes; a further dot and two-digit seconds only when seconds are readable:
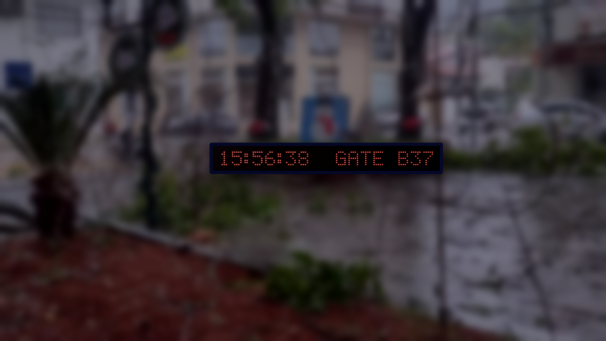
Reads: 15.56.38
